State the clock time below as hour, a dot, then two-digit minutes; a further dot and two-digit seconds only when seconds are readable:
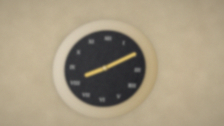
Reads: 8.10
